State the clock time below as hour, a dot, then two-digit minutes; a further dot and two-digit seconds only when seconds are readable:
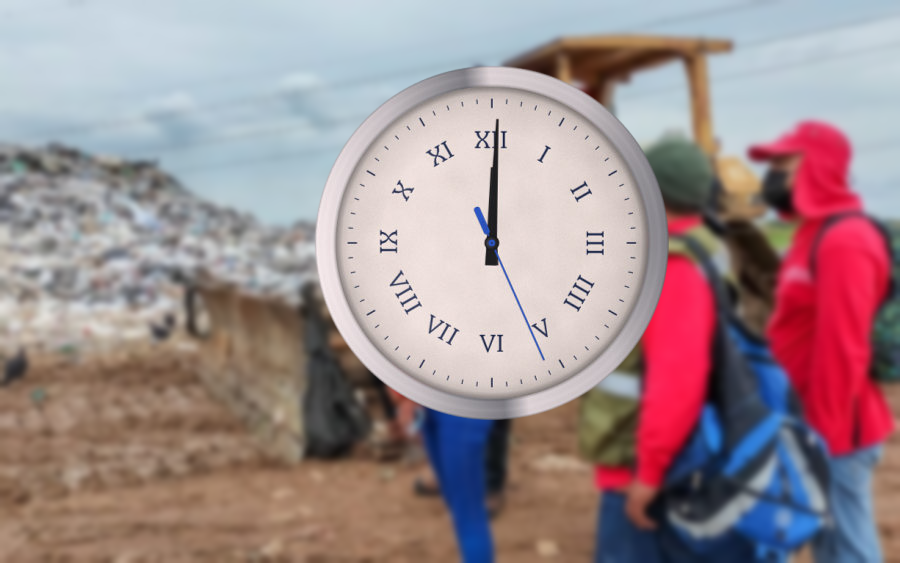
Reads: 12.00.26
